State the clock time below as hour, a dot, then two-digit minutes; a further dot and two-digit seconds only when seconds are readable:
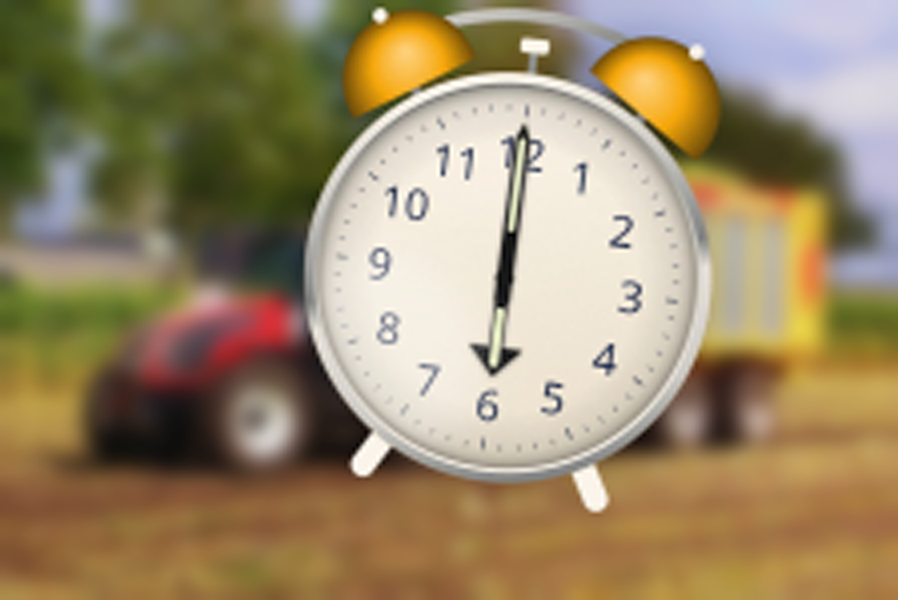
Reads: 6.00
